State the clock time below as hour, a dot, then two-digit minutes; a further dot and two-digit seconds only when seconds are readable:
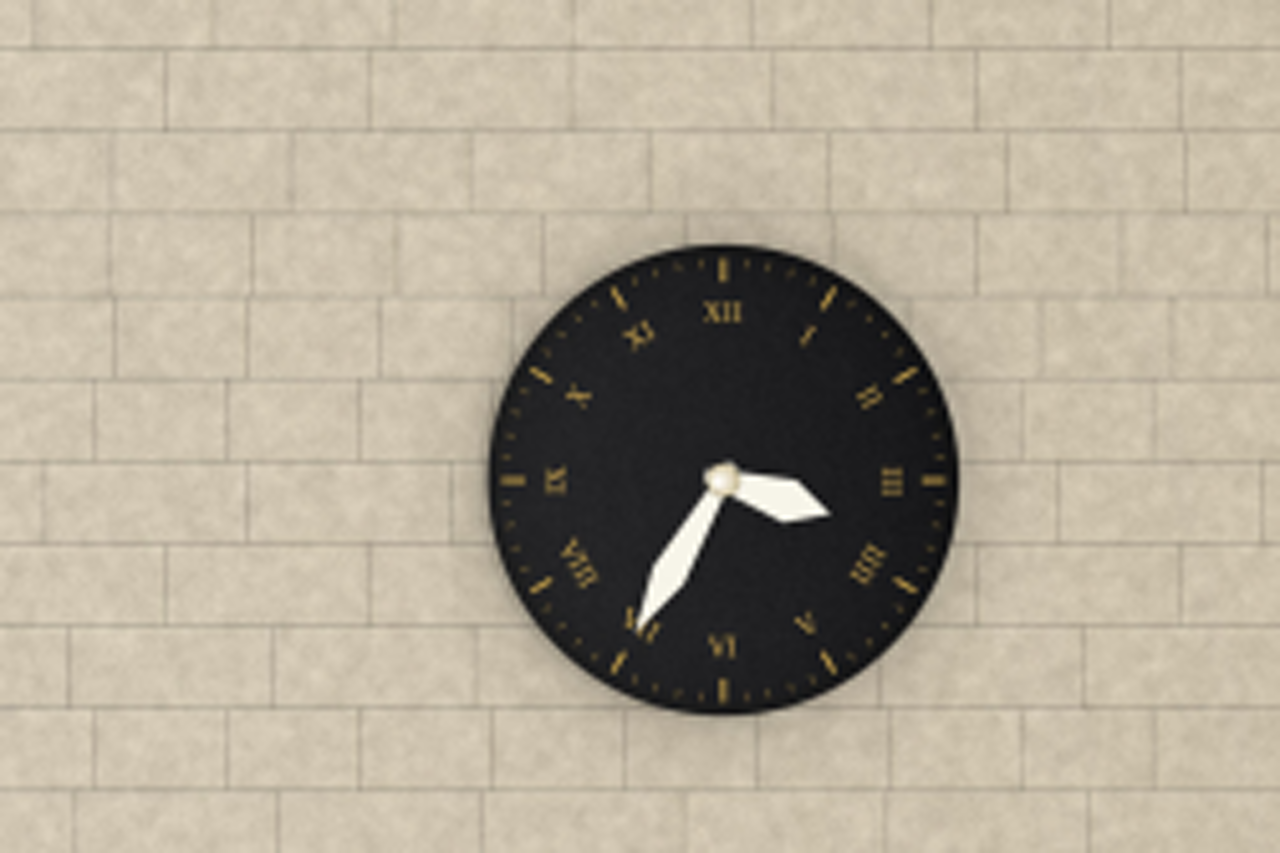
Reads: 3.35
